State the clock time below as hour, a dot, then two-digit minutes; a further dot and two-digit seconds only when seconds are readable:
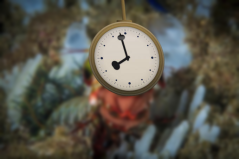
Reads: 7.58
